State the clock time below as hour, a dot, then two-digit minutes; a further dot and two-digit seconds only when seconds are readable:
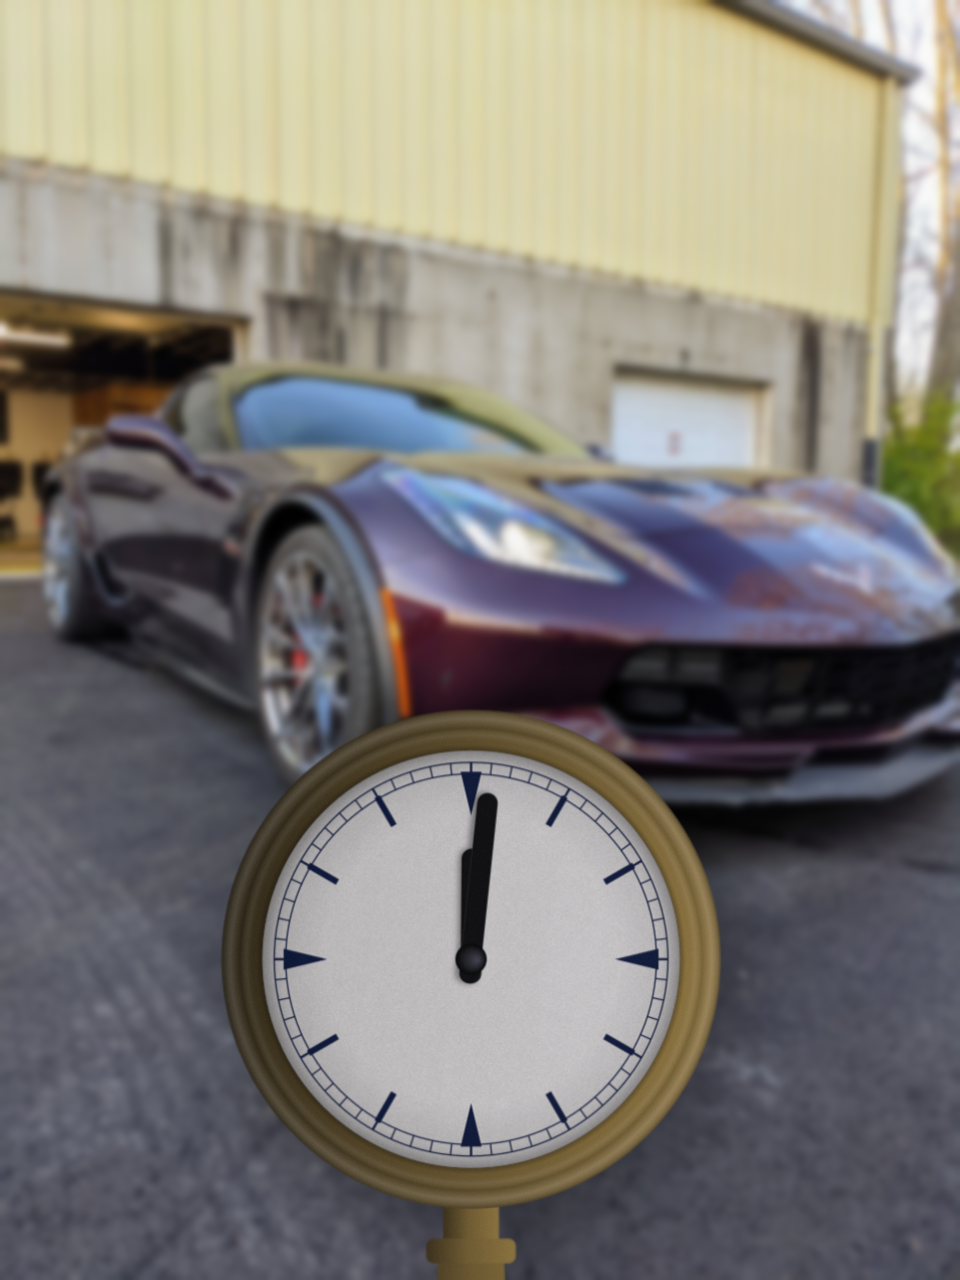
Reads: 12.01
